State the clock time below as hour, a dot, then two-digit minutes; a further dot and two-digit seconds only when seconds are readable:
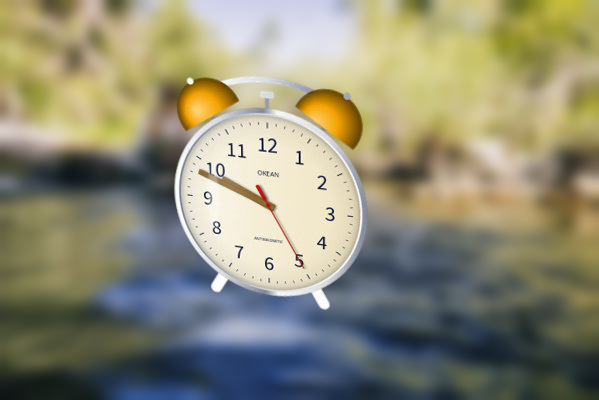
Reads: 9.48.25
